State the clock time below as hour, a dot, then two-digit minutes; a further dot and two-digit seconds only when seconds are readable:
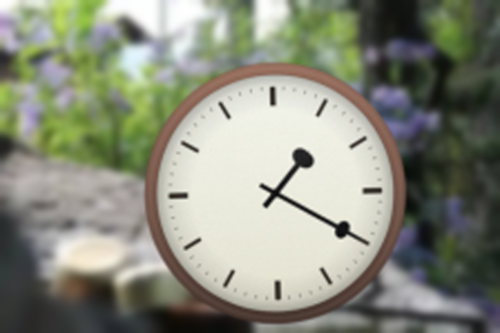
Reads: 1.20
